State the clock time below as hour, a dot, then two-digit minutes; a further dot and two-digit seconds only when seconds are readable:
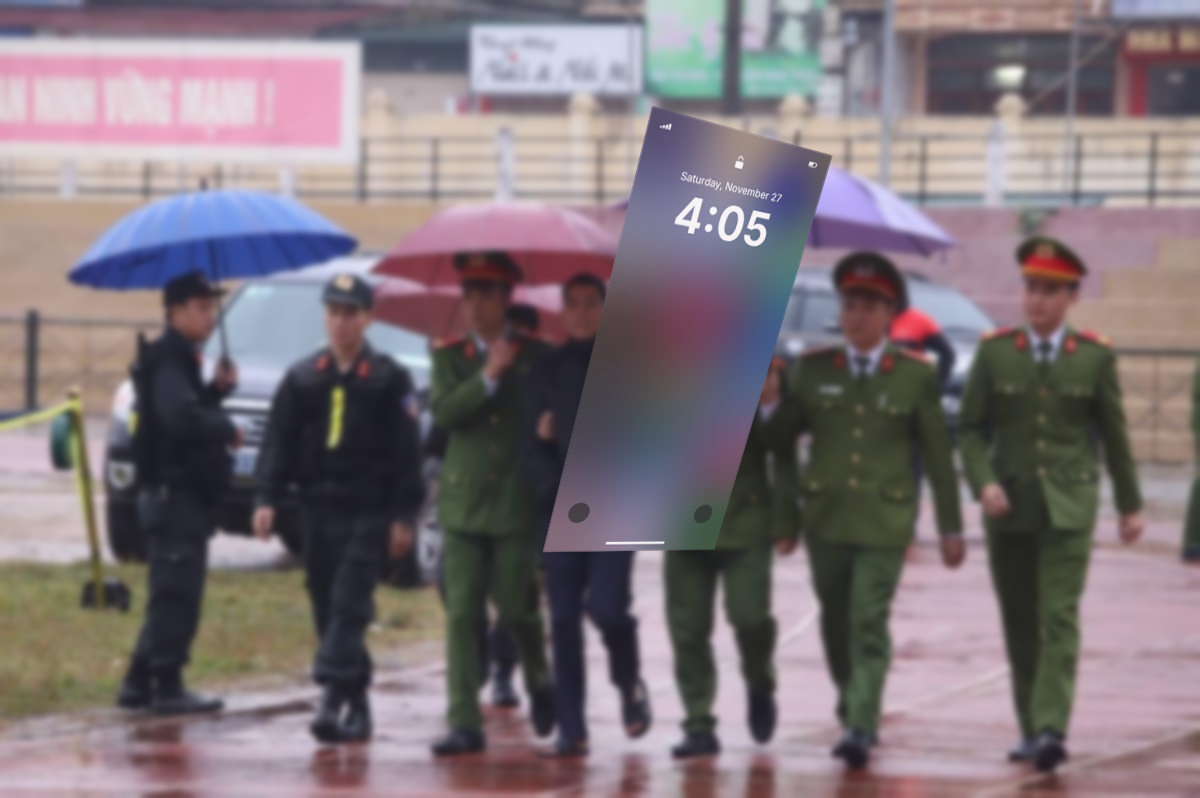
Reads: 4.05
